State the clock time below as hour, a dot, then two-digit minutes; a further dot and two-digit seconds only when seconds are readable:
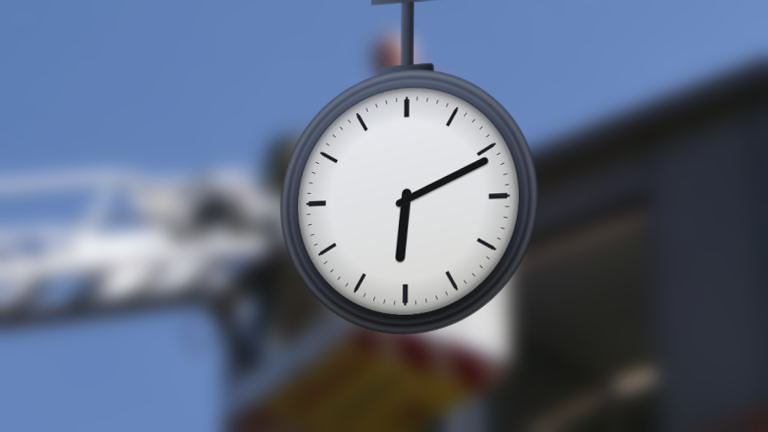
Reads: 6.11
